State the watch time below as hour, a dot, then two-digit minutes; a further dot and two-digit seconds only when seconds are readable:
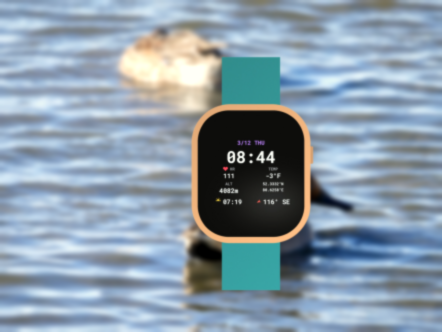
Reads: 8.44
